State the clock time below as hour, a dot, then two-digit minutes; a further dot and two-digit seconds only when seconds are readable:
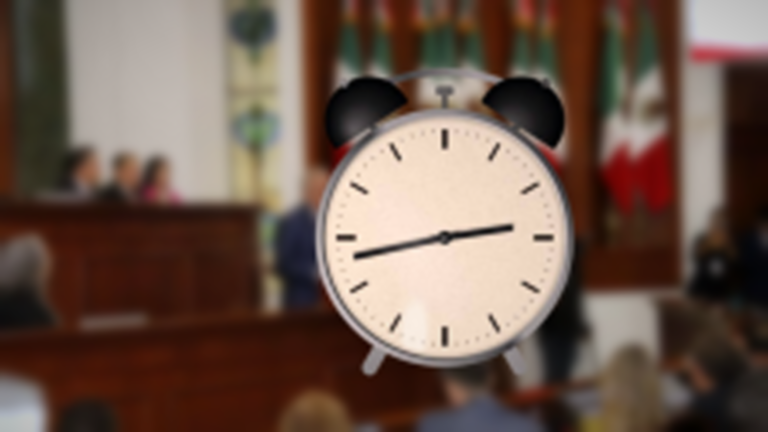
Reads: 2.43
